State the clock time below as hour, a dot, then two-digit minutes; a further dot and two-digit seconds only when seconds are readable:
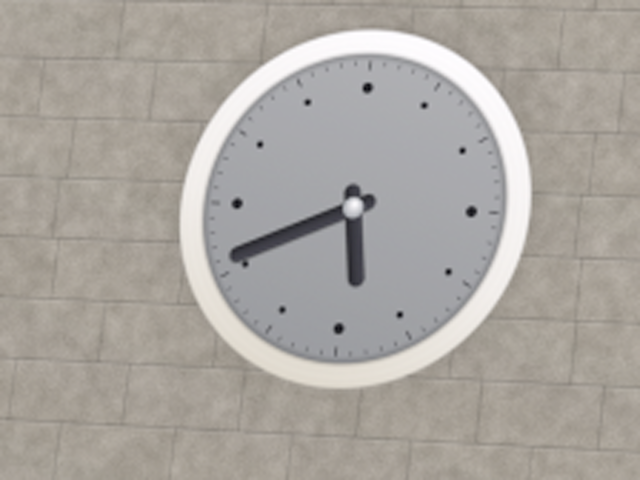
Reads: 5.41
